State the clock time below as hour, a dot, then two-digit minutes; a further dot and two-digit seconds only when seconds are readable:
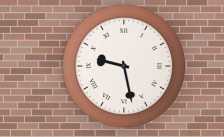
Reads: 9.28
